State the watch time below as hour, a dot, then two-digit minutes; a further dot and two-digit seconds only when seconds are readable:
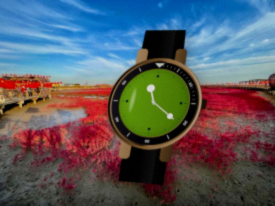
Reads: 11.21
